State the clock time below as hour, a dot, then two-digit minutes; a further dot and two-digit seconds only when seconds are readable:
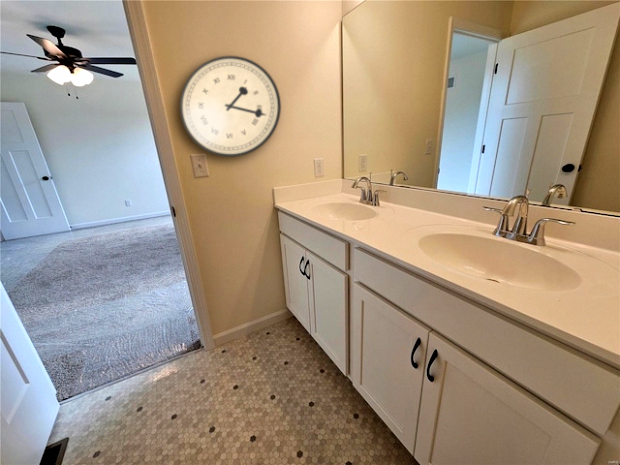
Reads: 1.17
